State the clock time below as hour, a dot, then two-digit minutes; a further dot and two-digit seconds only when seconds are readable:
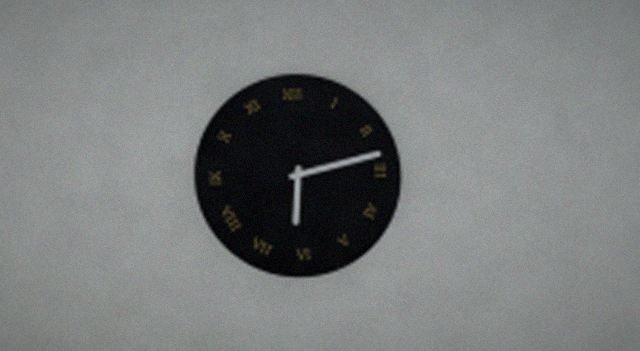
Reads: 6.13
